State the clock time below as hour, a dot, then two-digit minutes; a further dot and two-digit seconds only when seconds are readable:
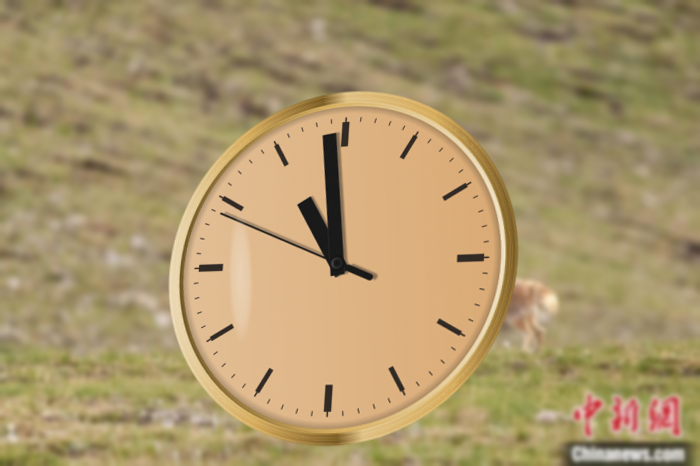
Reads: 10.58.49
